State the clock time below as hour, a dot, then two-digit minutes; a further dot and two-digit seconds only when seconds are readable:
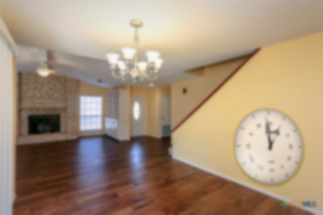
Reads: 12.59
